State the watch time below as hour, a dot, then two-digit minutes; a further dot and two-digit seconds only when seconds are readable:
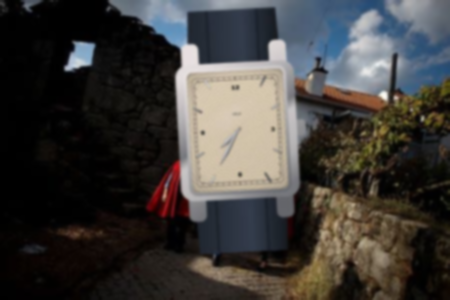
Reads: 7.35
